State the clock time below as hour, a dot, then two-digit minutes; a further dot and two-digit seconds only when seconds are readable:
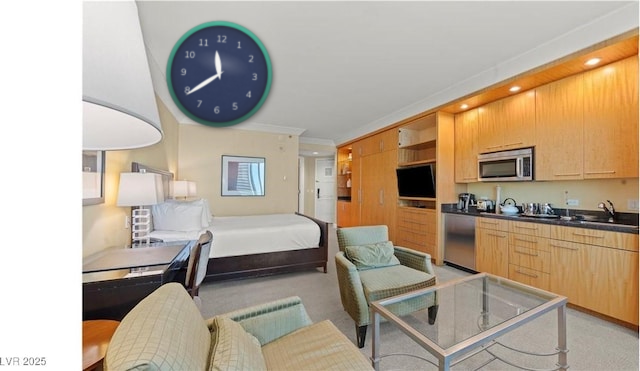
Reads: 11.39
